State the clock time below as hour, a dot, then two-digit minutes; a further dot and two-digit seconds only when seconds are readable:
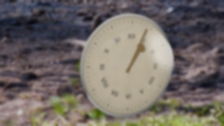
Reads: 1.04
